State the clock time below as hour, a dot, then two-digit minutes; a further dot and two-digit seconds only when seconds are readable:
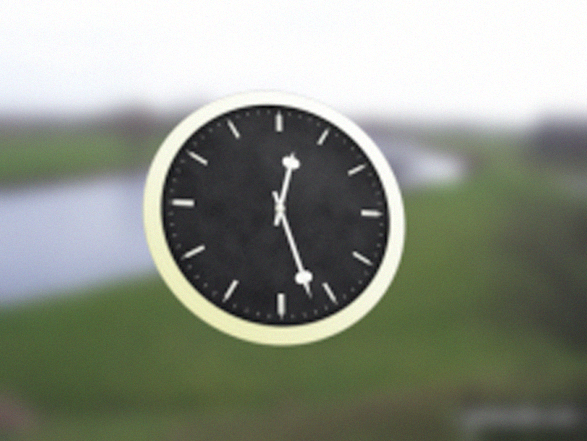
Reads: 12.27
